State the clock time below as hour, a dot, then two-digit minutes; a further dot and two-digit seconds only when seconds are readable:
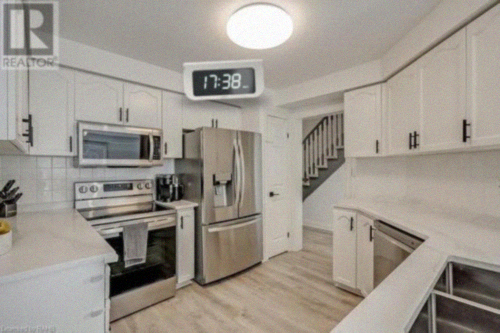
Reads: 17.38
